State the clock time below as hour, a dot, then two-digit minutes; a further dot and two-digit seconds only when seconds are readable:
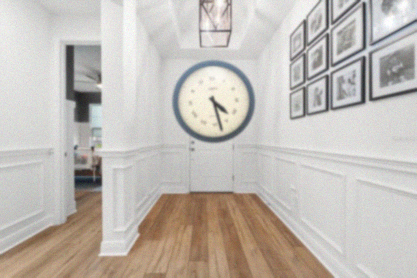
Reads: 4.28
